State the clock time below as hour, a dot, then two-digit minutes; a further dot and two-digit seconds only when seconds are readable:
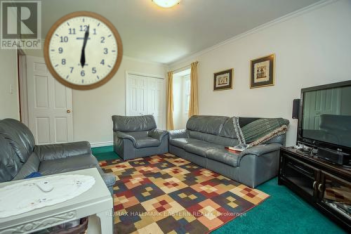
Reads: 6.02
